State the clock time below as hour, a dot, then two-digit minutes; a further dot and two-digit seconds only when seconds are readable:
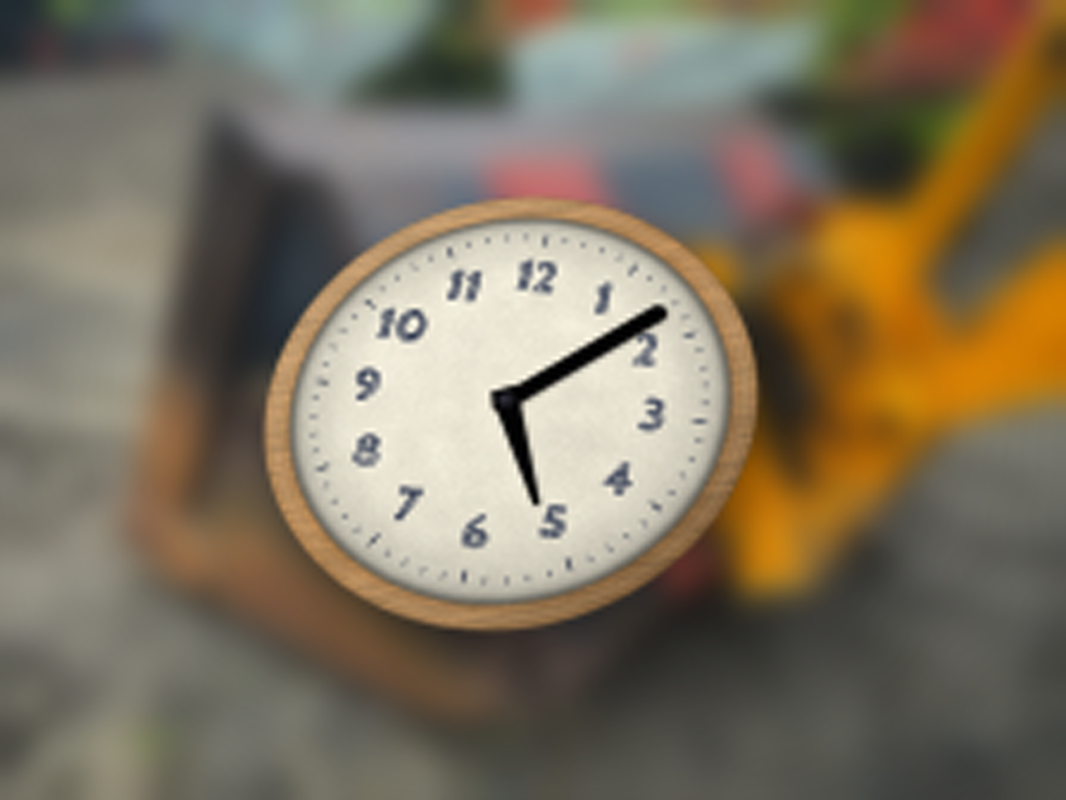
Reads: 5.08
